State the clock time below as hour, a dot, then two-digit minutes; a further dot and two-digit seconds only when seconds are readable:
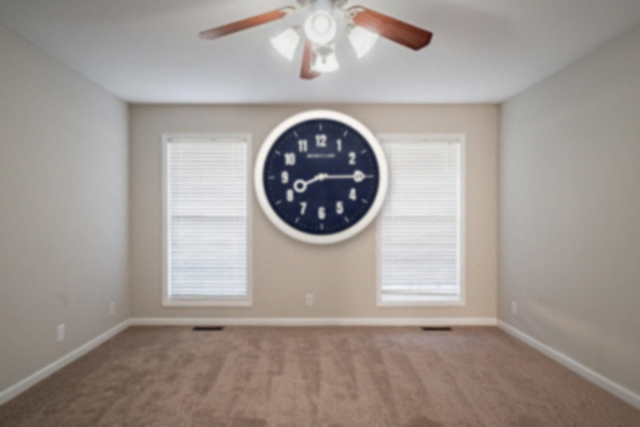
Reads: 8.15
